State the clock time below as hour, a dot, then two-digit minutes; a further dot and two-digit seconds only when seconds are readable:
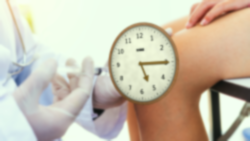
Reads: 5.15
